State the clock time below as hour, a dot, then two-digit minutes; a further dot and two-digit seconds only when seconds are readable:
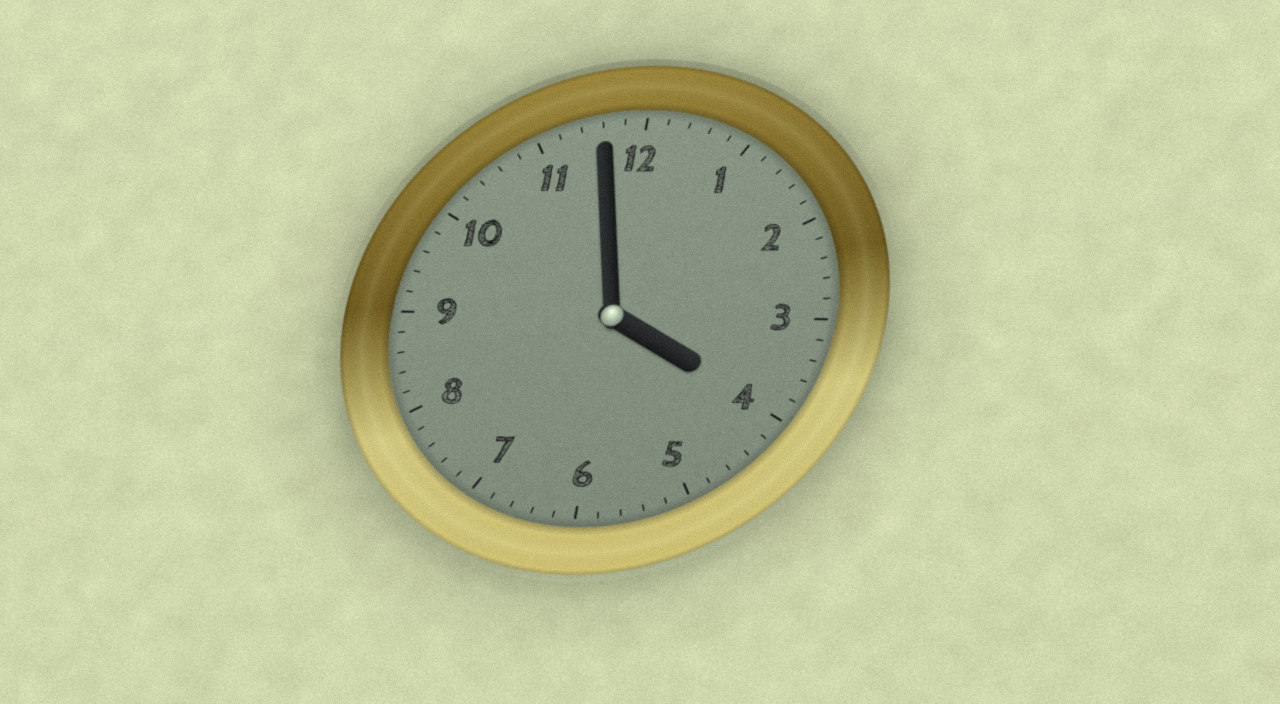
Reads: 3.58
